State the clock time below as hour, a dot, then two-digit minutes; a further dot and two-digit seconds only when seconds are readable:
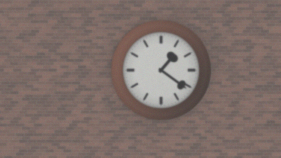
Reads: 1.21
